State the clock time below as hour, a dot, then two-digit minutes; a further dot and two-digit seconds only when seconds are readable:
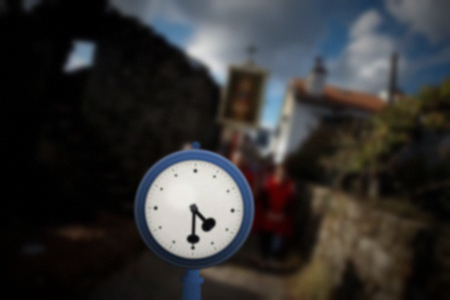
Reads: 4.30
